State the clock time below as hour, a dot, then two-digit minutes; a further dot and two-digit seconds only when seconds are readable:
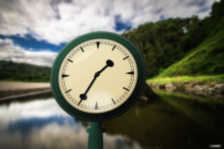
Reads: 1.35
